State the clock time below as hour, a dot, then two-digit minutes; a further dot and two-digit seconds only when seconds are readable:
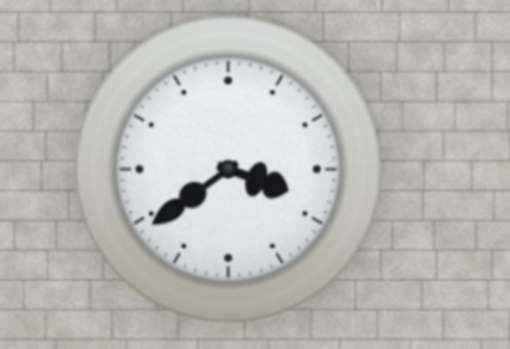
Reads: 3.39
